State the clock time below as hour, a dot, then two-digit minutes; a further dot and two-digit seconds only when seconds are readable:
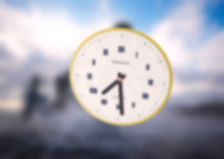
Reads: 7.29
